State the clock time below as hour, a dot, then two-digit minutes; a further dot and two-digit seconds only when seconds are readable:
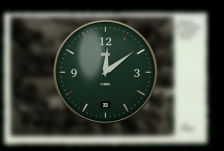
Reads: 12.09
